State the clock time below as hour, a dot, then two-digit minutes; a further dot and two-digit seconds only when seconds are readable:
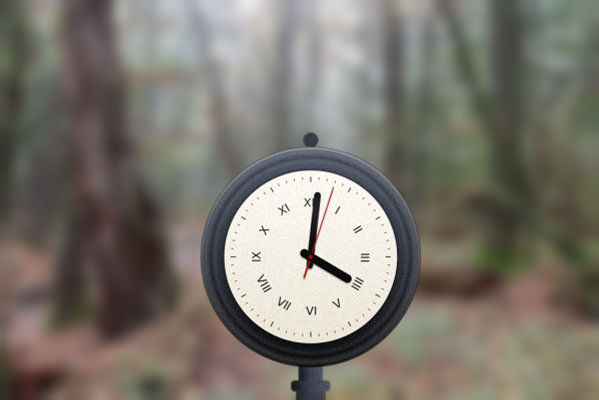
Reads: 4.01.03
